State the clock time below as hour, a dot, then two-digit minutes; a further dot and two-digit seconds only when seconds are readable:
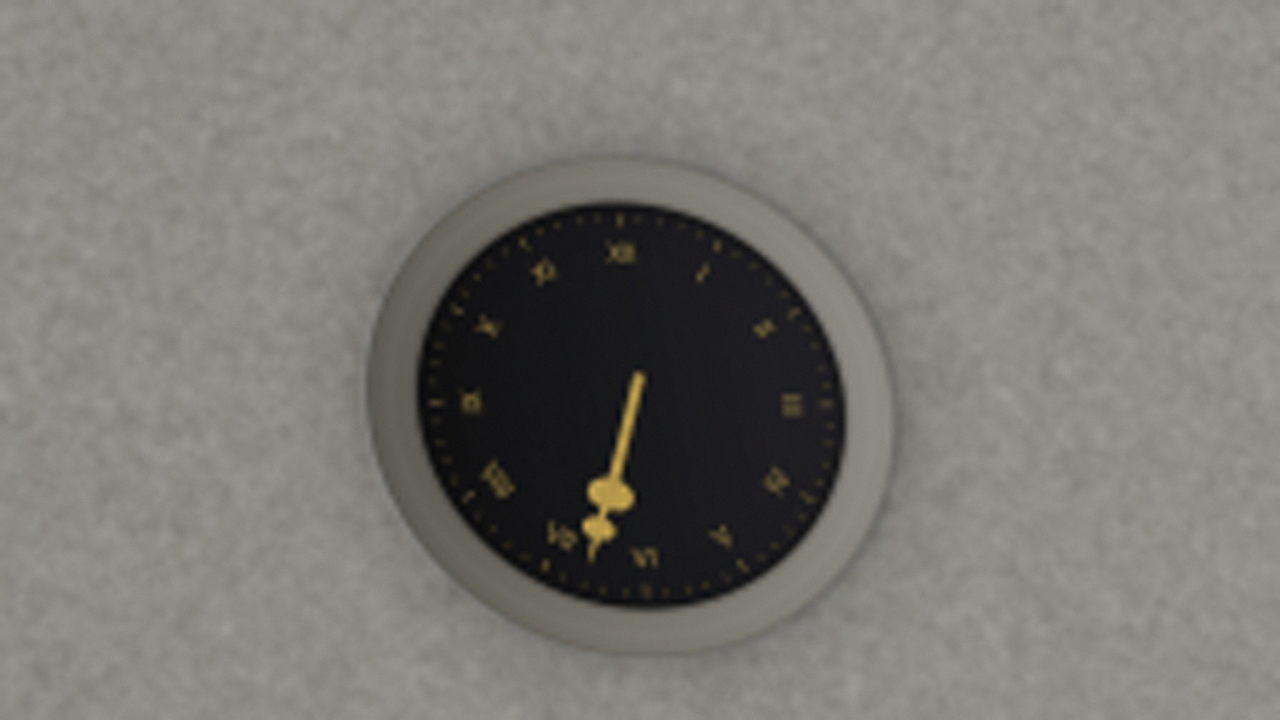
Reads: 6.33
